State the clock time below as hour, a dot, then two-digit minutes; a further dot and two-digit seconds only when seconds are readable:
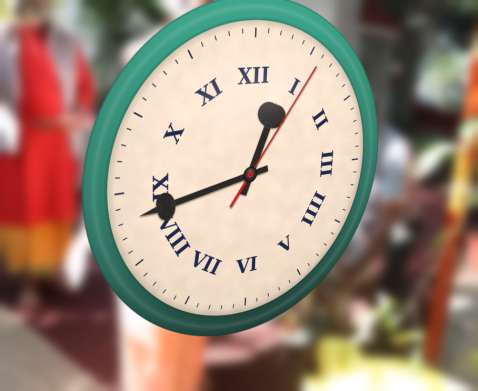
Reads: 12.43.06
